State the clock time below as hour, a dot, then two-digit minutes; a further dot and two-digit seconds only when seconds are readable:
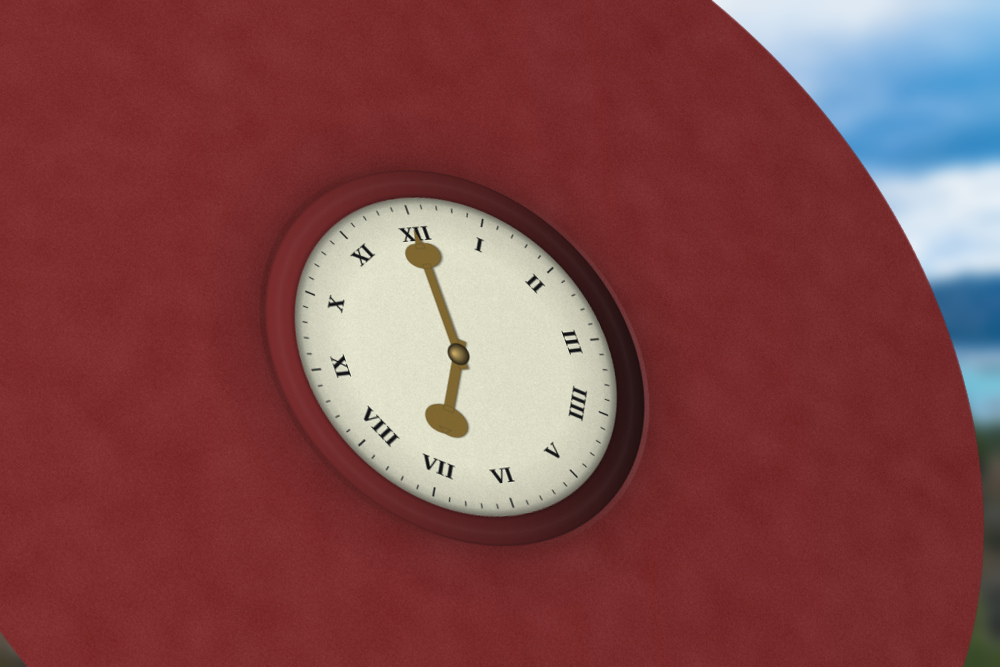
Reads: 7.00
